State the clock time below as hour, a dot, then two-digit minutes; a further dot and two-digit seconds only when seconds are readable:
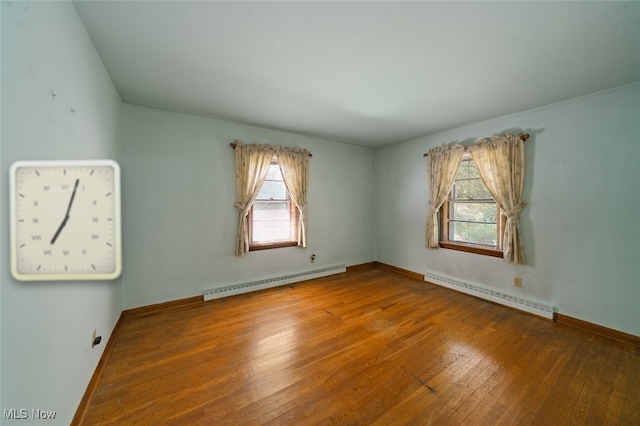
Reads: 7.03
